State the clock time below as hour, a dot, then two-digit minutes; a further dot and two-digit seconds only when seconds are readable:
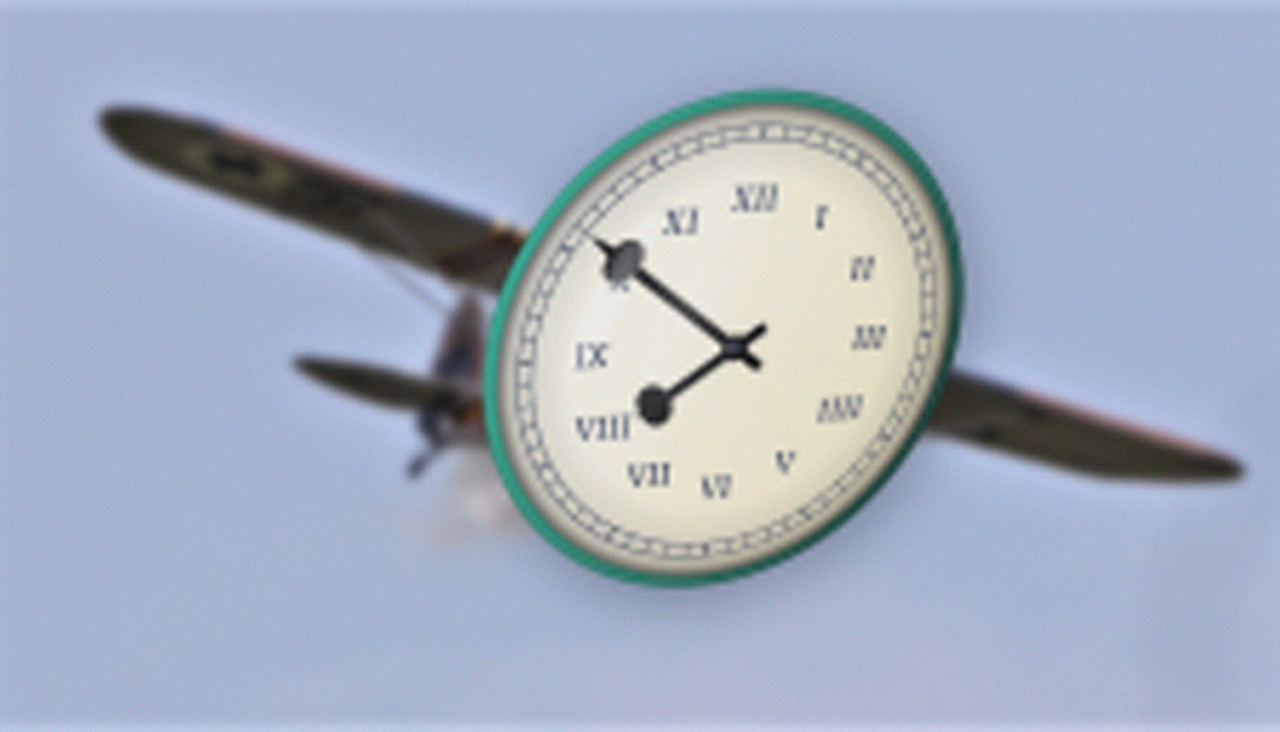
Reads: 7.51
